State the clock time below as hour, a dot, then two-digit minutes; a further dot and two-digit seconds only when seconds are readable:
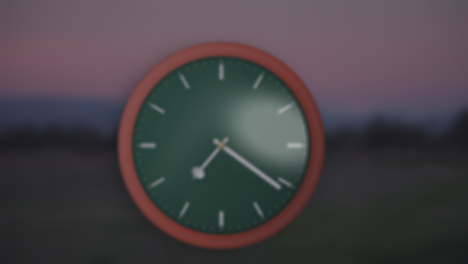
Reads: 7.21
